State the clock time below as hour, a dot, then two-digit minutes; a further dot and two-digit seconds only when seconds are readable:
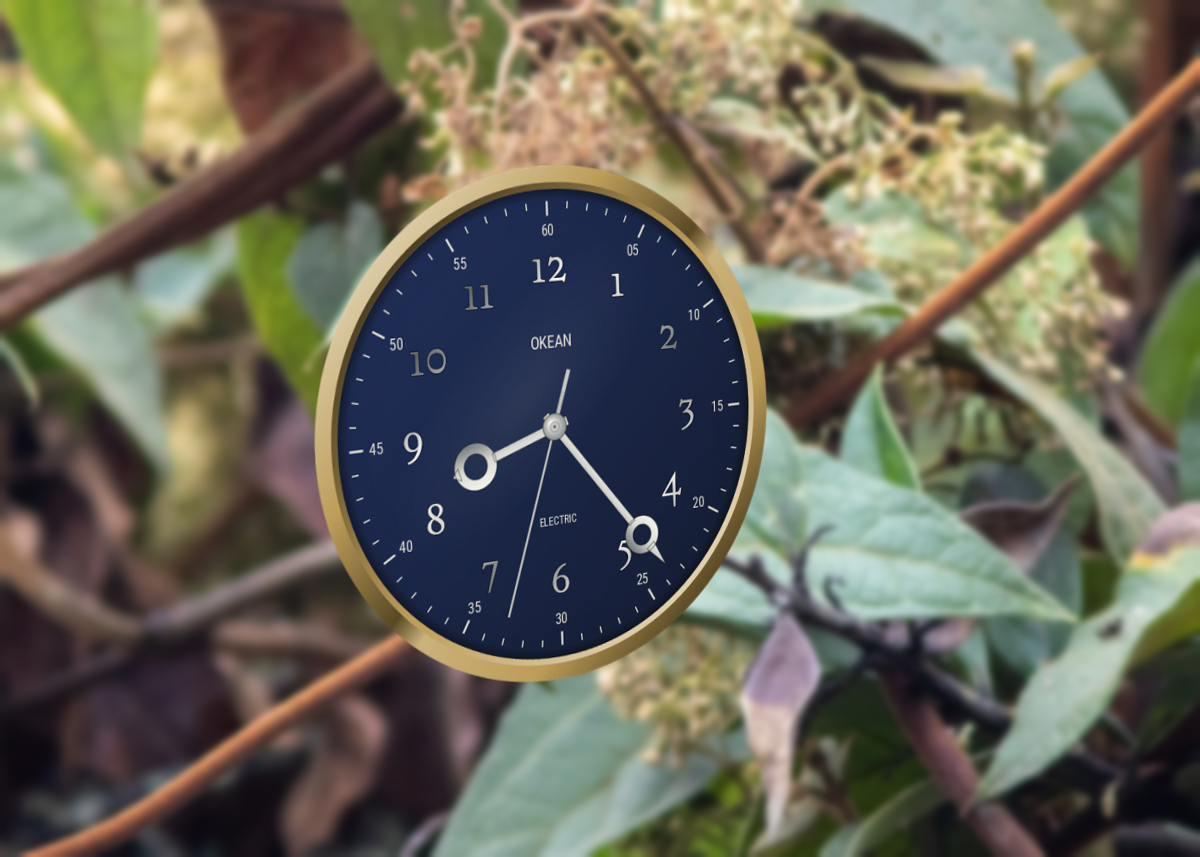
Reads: 8.23.33
